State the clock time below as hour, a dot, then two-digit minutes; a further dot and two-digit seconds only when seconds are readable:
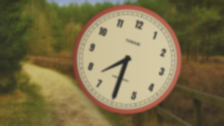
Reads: 7.30
